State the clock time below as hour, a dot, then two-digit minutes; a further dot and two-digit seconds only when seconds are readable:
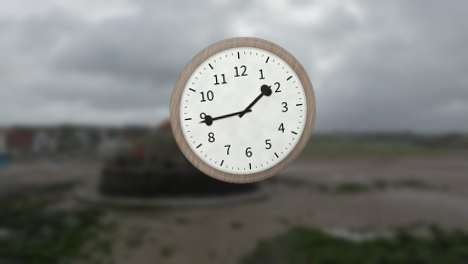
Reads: 1.44
